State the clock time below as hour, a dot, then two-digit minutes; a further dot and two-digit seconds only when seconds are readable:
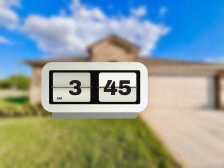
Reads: 3.45
